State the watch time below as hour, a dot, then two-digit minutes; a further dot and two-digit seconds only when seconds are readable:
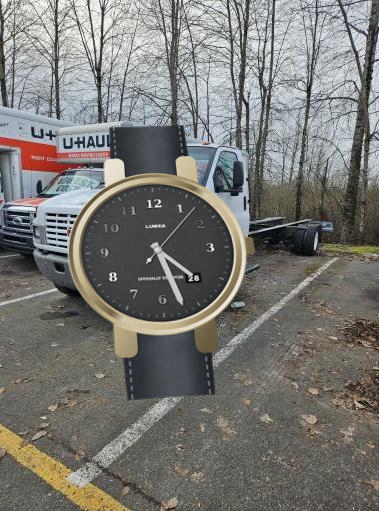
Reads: 4.27.07
